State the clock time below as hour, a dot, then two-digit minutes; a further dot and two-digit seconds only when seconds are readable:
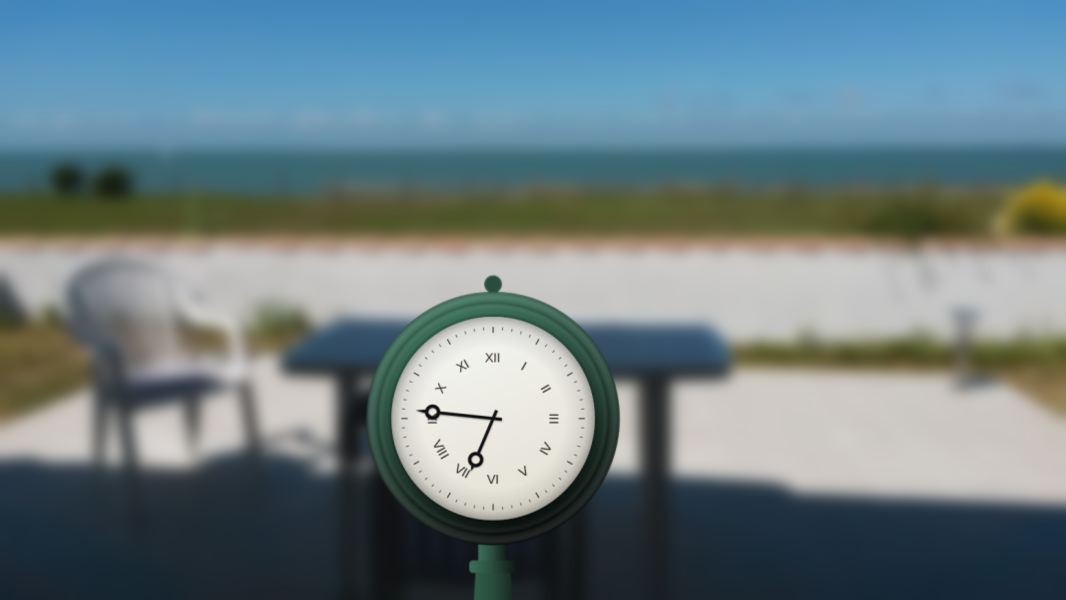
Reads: 6.46
